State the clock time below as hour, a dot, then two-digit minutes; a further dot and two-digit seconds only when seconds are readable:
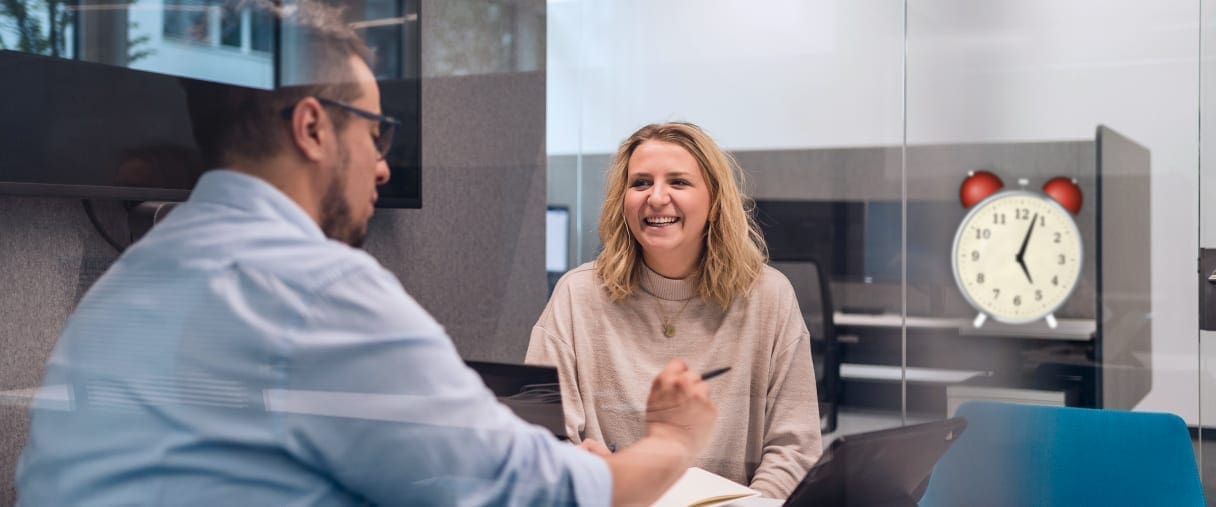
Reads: 5.03
